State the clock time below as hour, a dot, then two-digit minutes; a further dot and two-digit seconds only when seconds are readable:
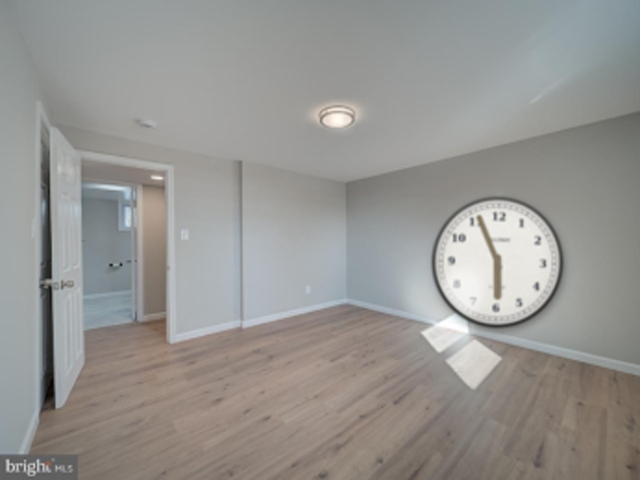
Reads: 5.56
